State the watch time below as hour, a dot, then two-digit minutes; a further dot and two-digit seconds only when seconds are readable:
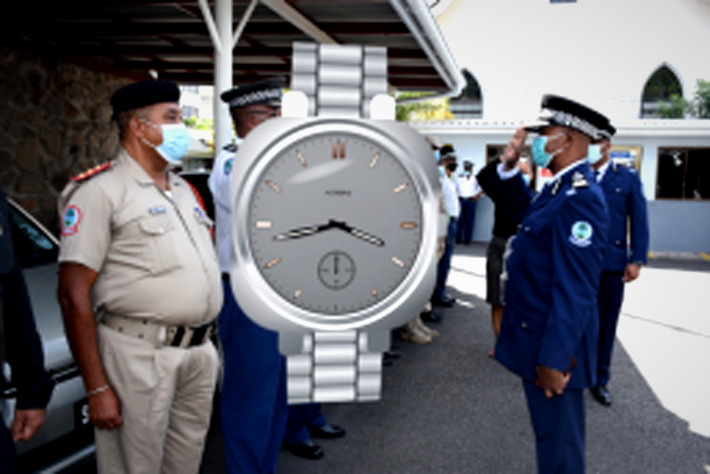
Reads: 3.43
